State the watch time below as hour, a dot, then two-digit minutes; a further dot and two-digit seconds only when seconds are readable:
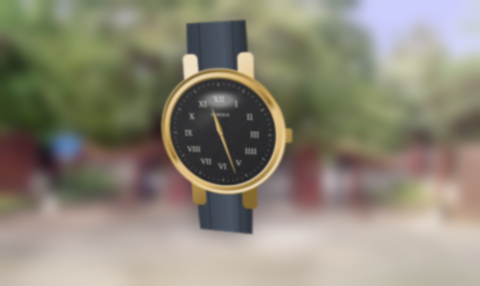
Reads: 11.27
